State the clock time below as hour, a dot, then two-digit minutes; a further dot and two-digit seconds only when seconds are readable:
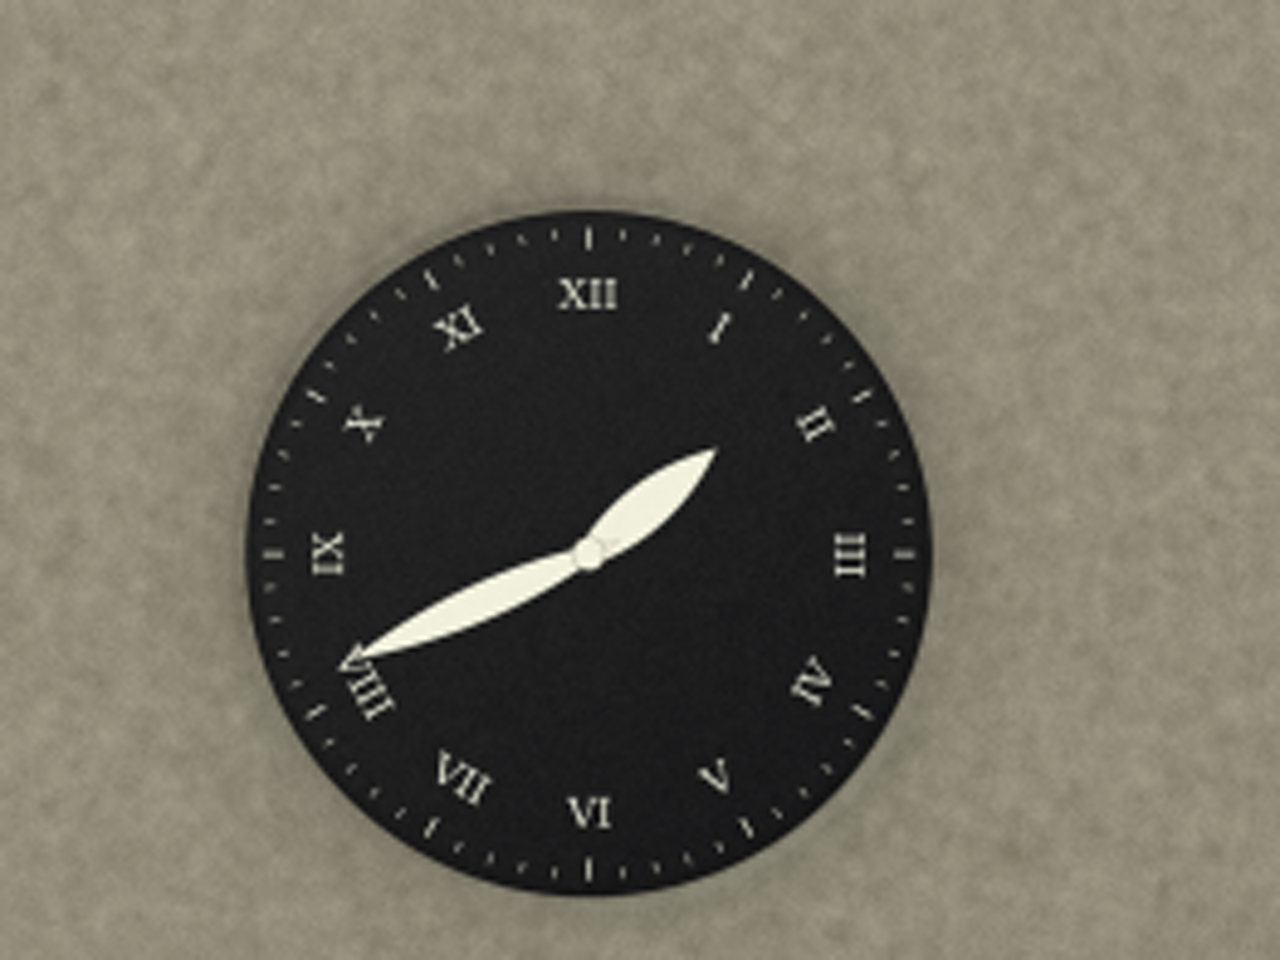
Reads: 1.41
